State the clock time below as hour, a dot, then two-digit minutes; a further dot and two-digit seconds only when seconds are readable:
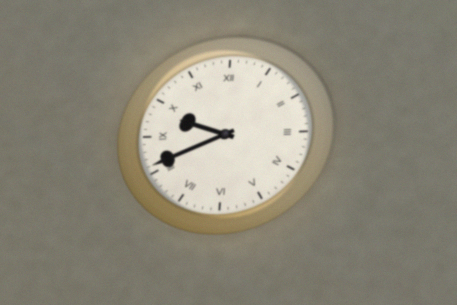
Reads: 9.41
